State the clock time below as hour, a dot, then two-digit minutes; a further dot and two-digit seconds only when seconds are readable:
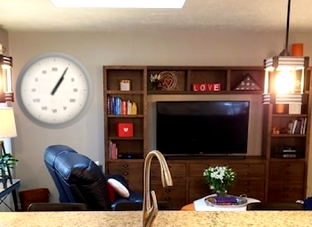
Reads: 1.05
